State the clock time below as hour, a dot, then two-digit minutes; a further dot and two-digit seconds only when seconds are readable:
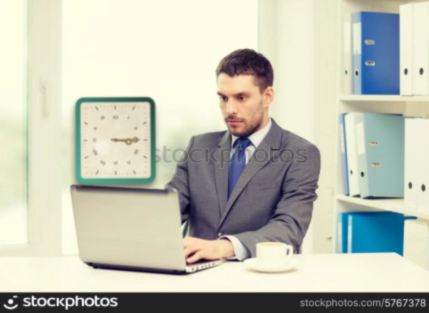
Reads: 3.15
